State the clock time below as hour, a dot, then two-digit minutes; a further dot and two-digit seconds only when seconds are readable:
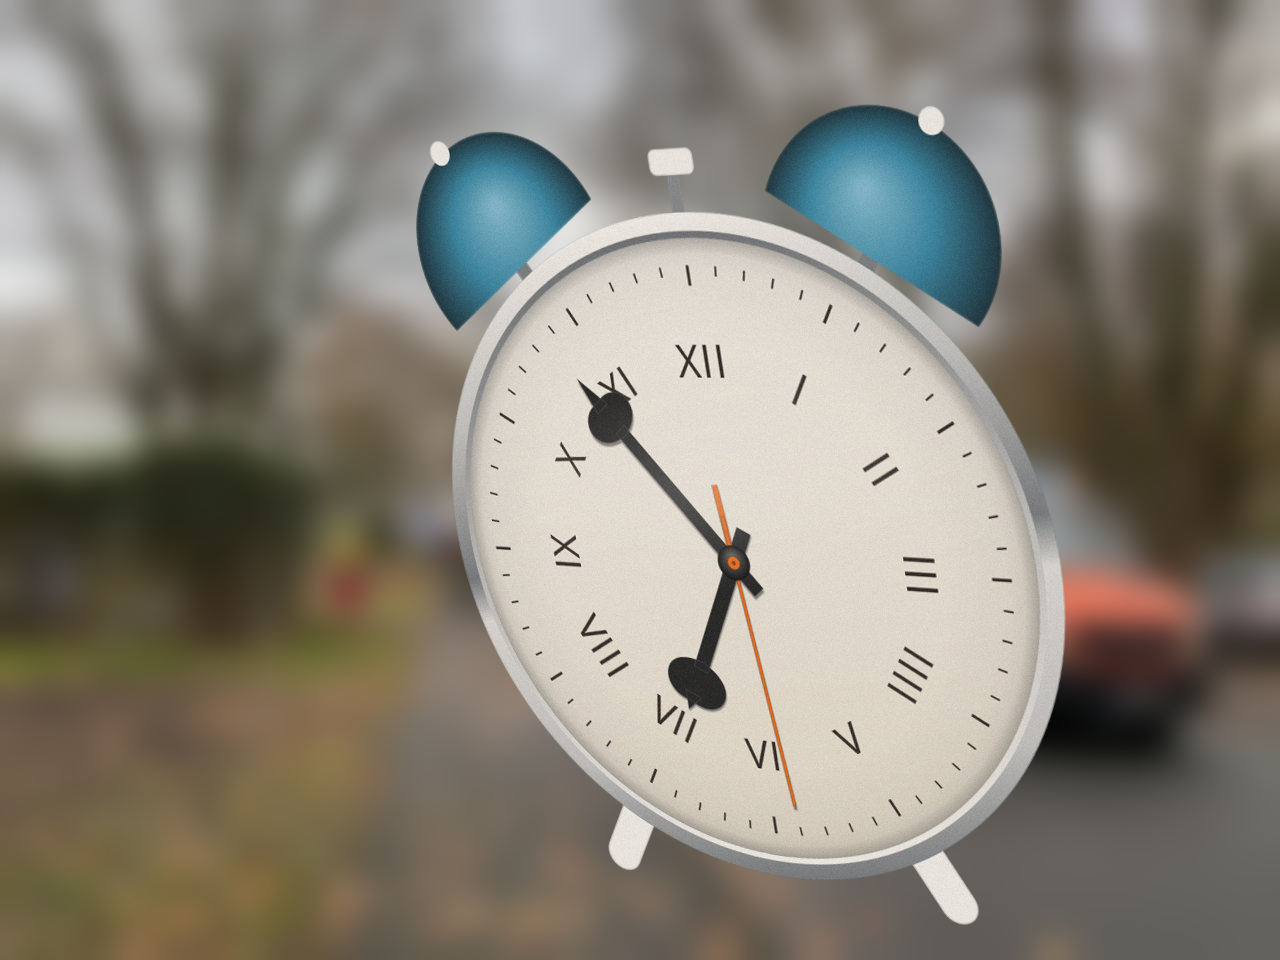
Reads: 6.53.29
